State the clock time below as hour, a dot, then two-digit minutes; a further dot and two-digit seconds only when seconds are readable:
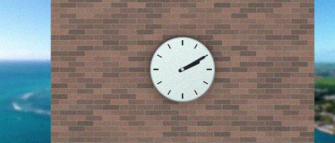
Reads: 2.10
